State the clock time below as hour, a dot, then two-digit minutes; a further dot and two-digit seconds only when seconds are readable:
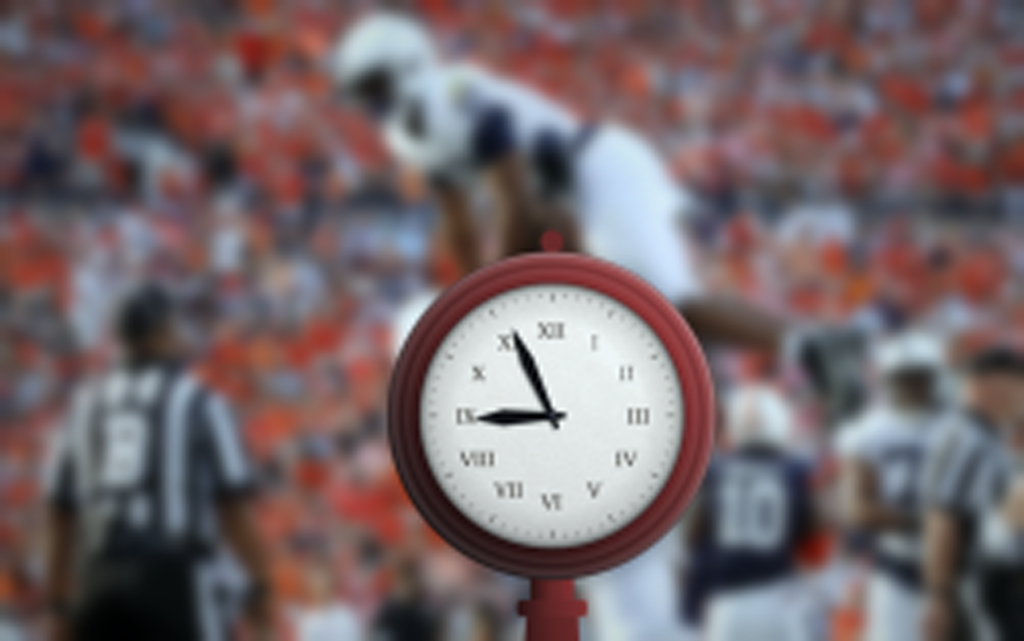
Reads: 8.56
